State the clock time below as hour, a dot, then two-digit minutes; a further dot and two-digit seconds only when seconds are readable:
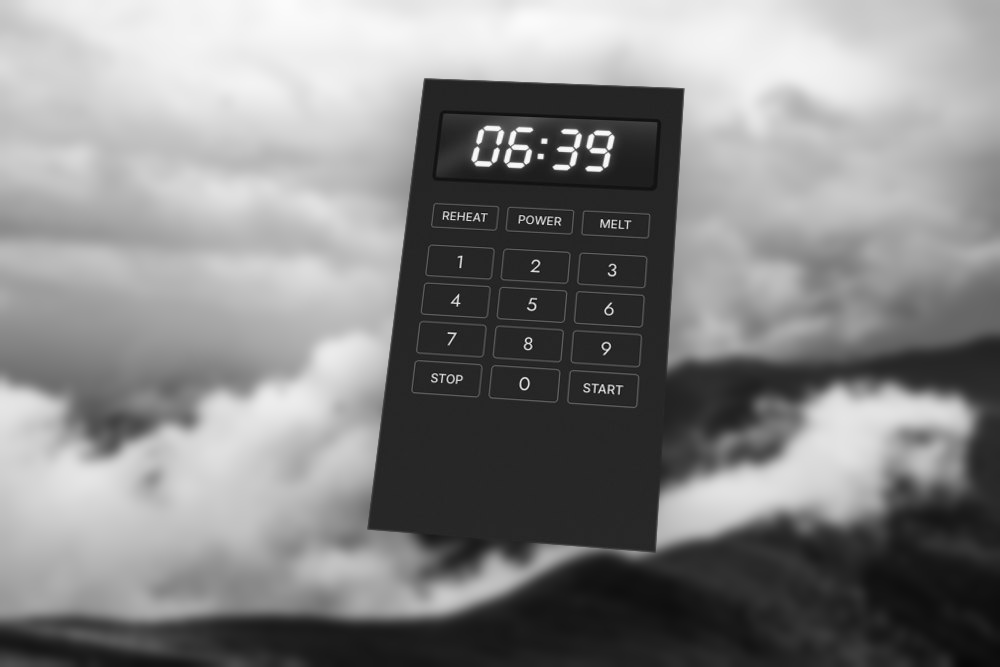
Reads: 6.39
